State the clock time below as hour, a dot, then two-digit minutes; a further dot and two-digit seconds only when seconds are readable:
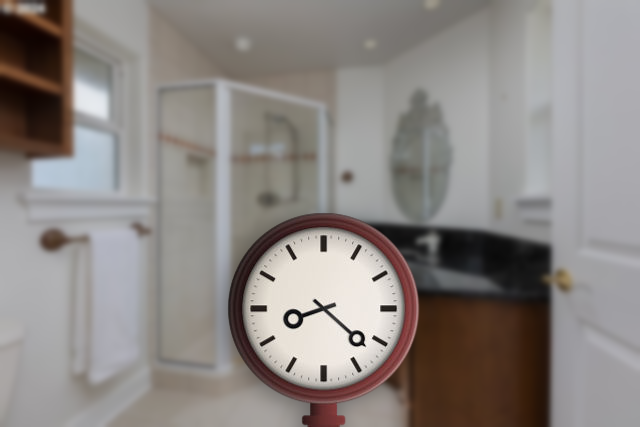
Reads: 8.22
